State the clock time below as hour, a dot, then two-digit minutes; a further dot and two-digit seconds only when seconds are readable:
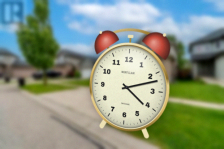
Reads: 4.12
